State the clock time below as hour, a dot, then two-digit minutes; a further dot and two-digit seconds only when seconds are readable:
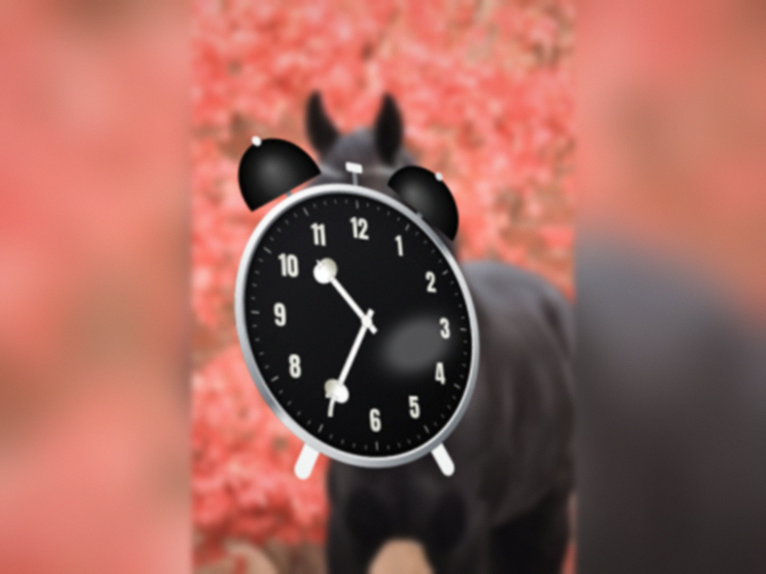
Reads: 10.35
